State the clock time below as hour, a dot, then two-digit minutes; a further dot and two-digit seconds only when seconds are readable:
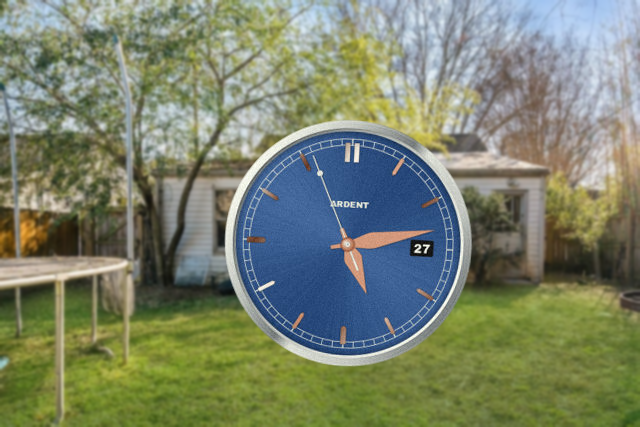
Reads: 5.12.56
